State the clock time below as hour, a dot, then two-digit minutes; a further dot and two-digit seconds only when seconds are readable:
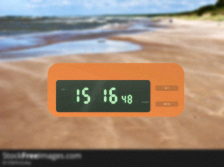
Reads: 15.16.48
